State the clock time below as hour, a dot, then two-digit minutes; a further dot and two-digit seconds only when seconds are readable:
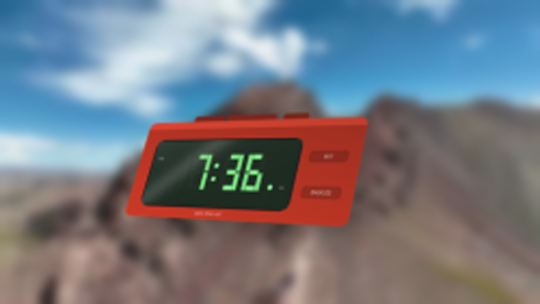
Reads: 7.36
